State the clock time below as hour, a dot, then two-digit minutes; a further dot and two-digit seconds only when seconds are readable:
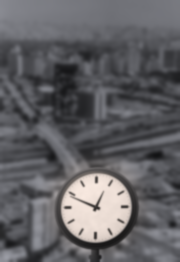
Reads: 12.49
